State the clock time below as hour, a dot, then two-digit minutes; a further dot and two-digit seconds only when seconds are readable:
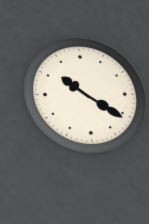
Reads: 10.21
